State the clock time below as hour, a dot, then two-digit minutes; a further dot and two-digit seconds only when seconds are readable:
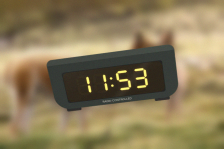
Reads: 11.53
